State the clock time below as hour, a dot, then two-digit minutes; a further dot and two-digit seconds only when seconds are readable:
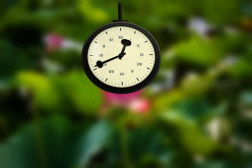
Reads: 12.41
